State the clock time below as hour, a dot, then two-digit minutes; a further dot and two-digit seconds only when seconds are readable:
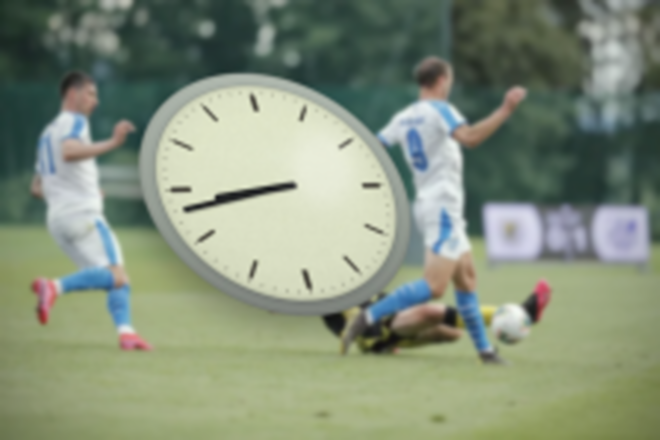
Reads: 8.43
